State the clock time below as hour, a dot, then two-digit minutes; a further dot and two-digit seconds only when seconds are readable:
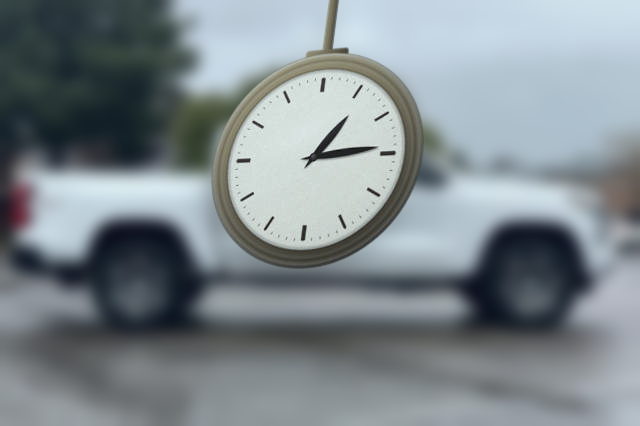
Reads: 1.14
